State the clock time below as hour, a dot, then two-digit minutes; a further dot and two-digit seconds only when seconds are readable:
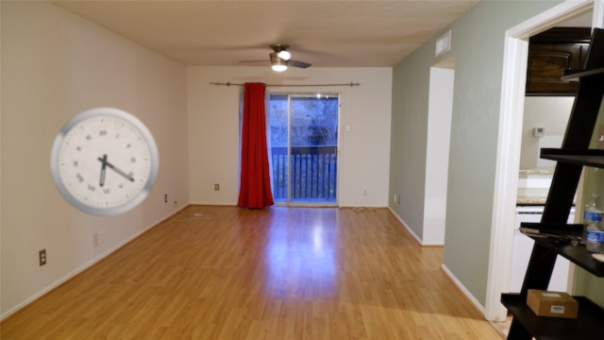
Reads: 6.21
